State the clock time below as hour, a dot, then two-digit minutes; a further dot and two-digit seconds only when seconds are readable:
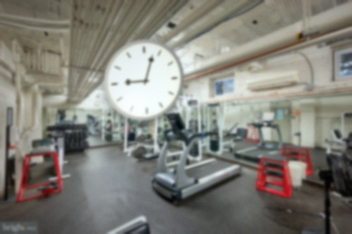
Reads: 9.03
